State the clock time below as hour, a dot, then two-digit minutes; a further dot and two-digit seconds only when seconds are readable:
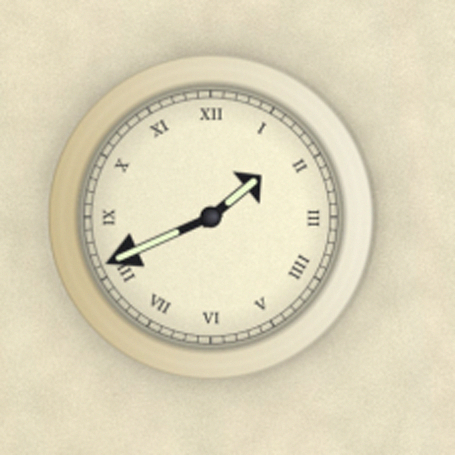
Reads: 1.41
